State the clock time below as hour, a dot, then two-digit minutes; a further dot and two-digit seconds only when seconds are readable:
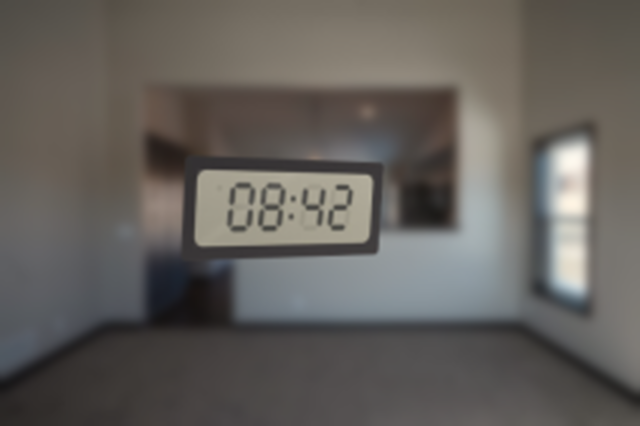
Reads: 8.42
